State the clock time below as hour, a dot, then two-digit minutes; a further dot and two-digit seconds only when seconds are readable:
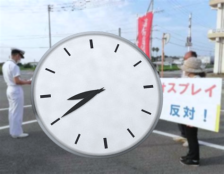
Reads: 8.40
